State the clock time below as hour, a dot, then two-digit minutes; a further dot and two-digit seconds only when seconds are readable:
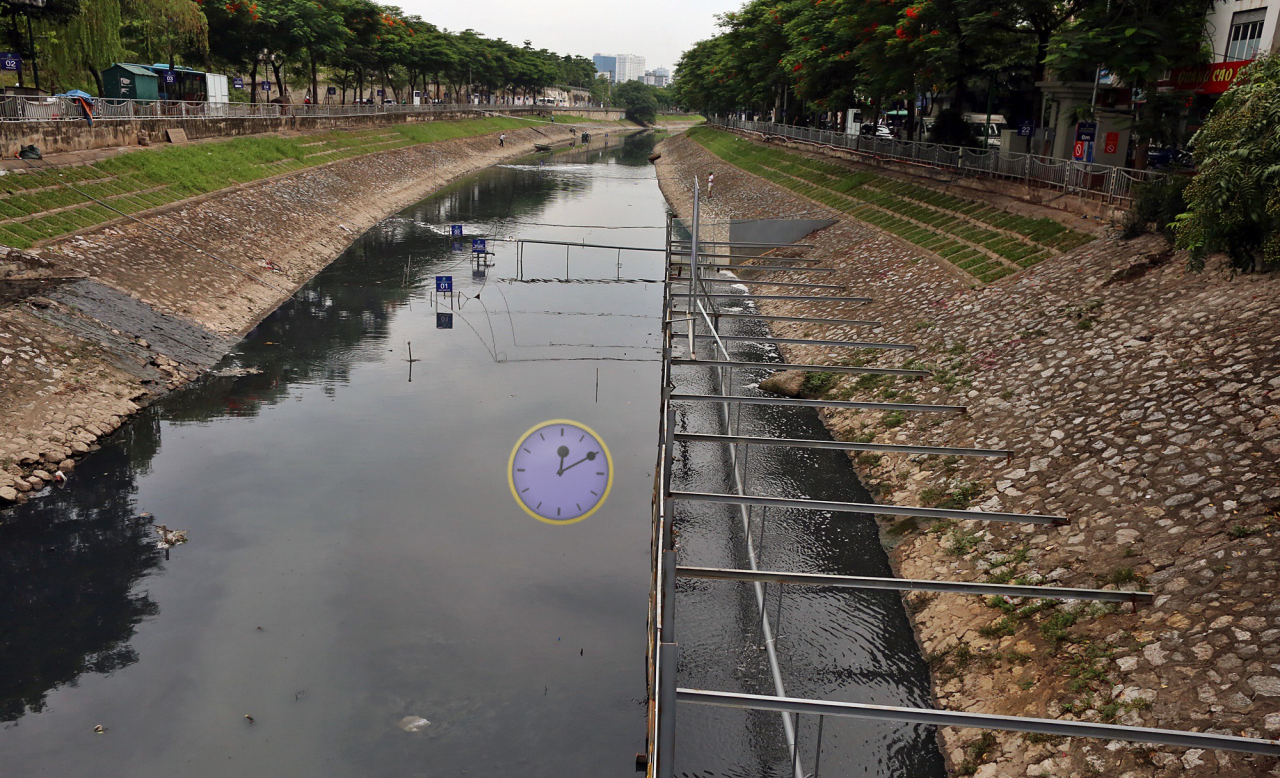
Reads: 12.10
